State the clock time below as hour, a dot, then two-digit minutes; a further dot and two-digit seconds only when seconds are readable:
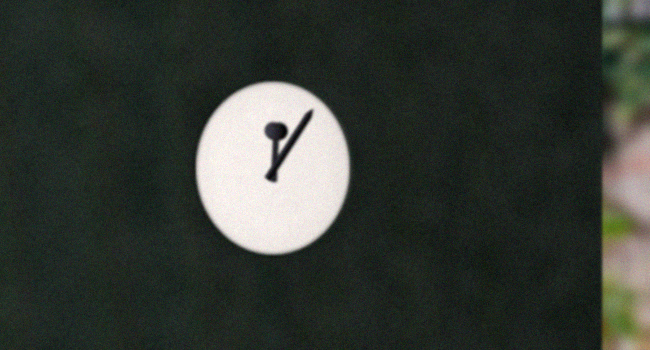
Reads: 12.06
